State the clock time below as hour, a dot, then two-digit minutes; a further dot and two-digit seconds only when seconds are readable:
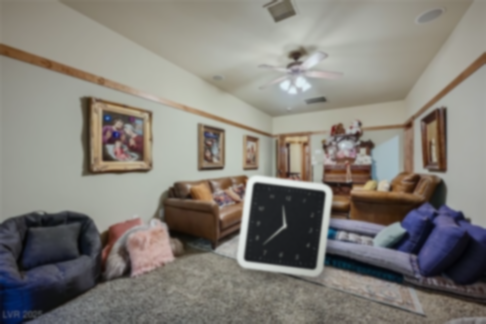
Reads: 11.37
